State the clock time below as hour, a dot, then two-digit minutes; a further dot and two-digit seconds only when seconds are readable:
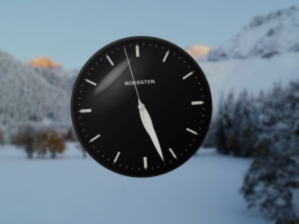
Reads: 5.26.58
